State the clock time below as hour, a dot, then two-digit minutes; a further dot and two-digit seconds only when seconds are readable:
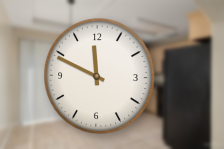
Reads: 11.49
